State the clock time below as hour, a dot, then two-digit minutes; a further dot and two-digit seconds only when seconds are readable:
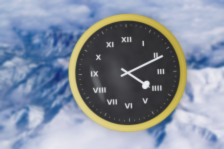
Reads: 4.11
